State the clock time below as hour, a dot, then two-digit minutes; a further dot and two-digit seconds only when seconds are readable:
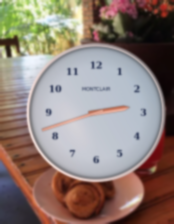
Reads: 2.42
